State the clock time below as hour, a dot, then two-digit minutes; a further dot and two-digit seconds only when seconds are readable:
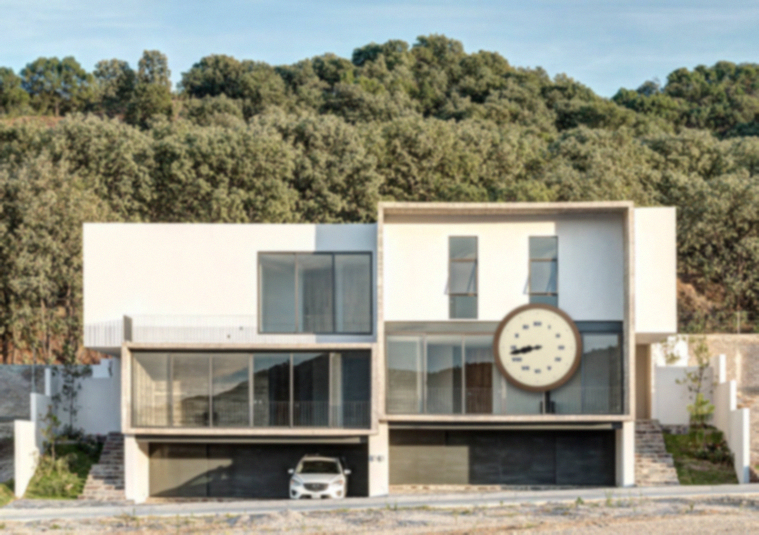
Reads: 8.43
